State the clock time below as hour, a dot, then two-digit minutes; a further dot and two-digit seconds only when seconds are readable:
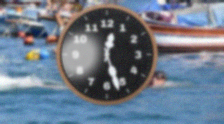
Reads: 12.27
